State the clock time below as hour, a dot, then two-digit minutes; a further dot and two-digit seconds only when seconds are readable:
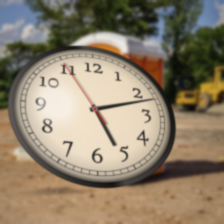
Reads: 5.11.55
